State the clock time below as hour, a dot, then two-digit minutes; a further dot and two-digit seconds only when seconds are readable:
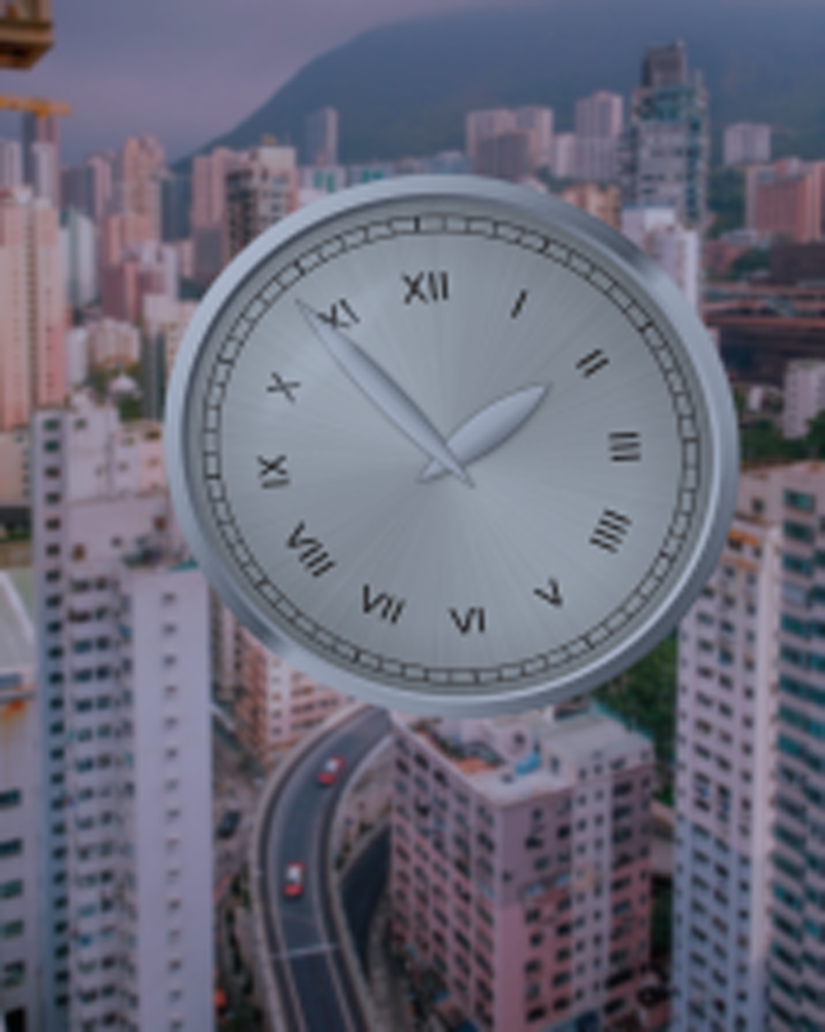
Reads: 1.54
